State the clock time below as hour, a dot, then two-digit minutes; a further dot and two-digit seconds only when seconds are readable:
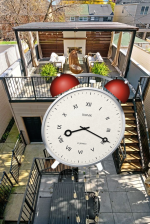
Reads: 8.19
